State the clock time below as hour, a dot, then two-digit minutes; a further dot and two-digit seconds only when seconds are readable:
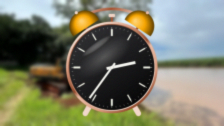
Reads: 2.36
